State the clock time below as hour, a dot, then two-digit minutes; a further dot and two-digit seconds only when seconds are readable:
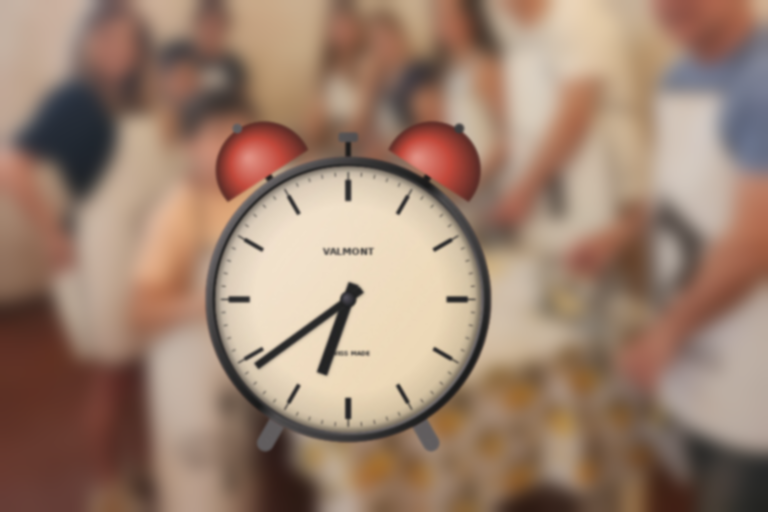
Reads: 6.39
